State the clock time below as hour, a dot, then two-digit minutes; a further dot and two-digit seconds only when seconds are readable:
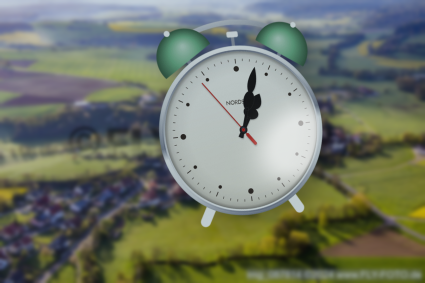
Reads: 1.02.54
